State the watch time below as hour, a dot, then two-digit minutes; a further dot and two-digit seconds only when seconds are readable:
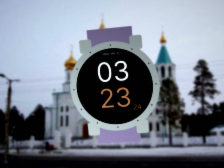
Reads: 3.23
